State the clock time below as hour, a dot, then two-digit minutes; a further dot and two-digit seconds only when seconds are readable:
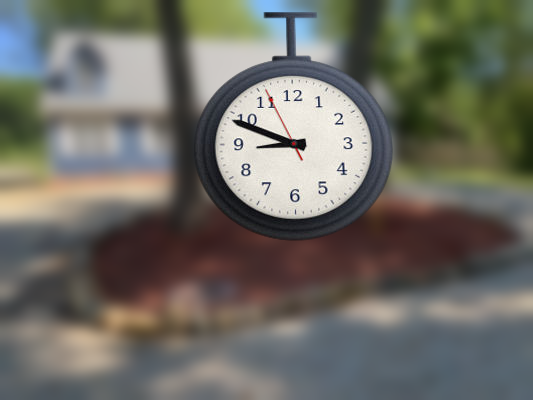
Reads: 8.48.56
